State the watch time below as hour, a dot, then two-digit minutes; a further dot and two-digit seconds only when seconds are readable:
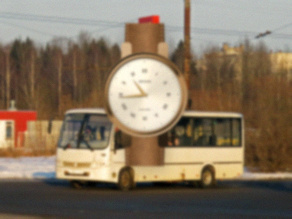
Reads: 10.44
